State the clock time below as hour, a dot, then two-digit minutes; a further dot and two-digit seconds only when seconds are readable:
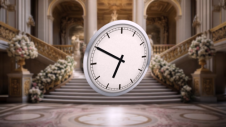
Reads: 6.50
